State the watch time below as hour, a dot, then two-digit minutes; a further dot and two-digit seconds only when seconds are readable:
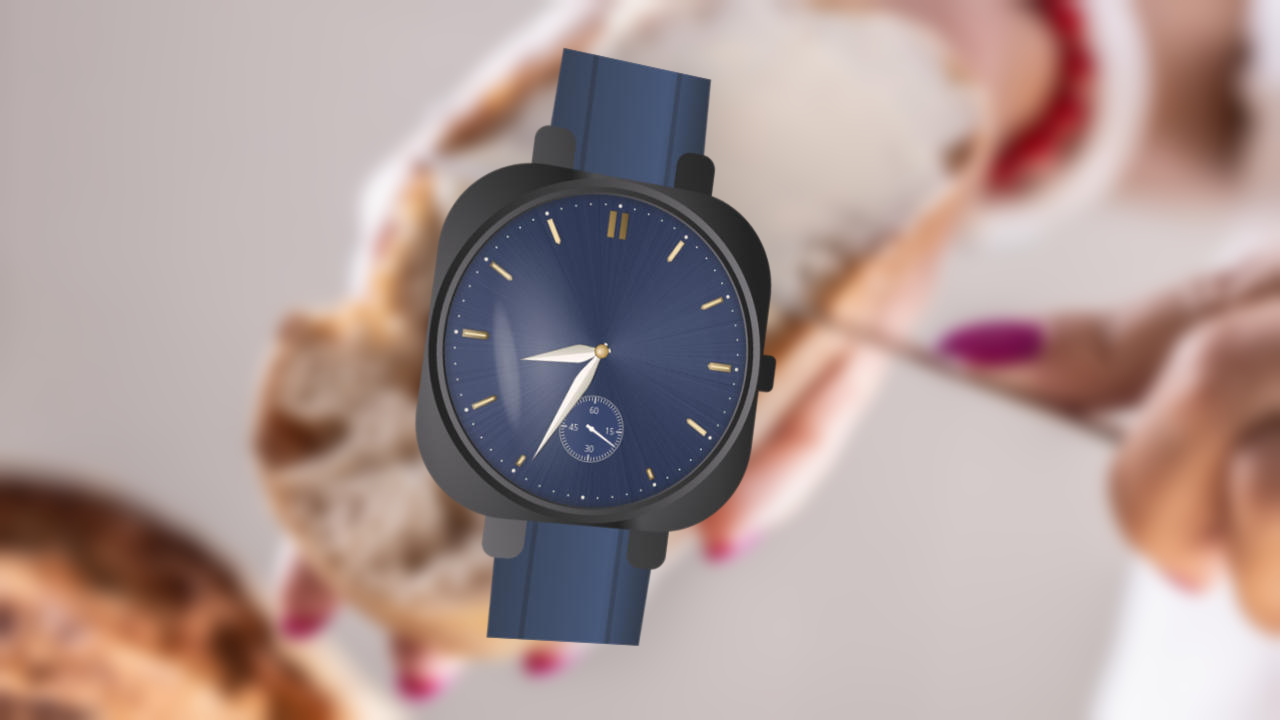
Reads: 8.34.20
